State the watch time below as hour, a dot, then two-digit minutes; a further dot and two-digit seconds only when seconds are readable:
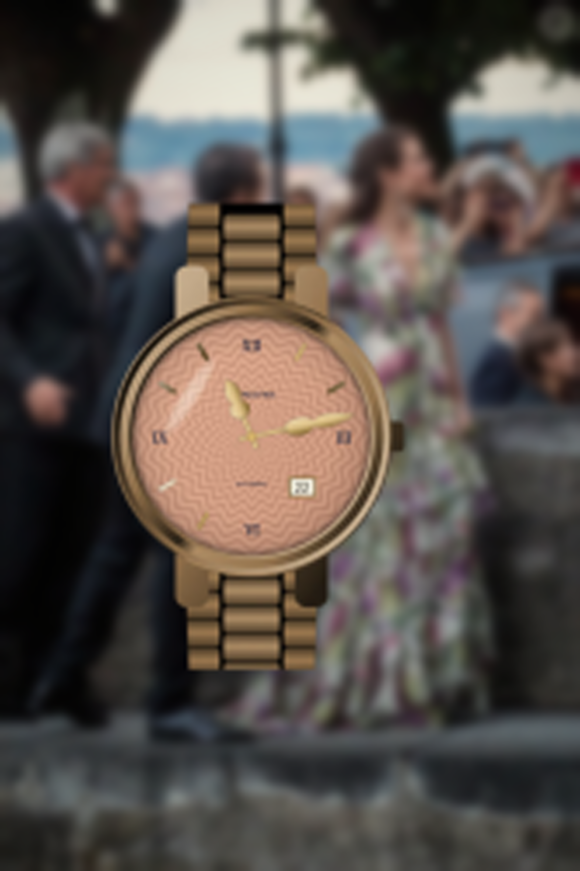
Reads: 11.13
